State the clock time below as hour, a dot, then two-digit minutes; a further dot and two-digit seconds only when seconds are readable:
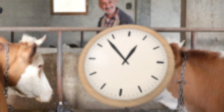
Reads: 12.53
